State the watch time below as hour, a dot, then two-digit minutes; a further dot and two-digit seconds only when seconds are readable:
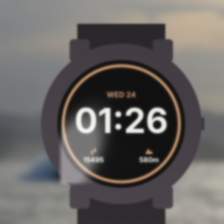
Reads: 1.26
